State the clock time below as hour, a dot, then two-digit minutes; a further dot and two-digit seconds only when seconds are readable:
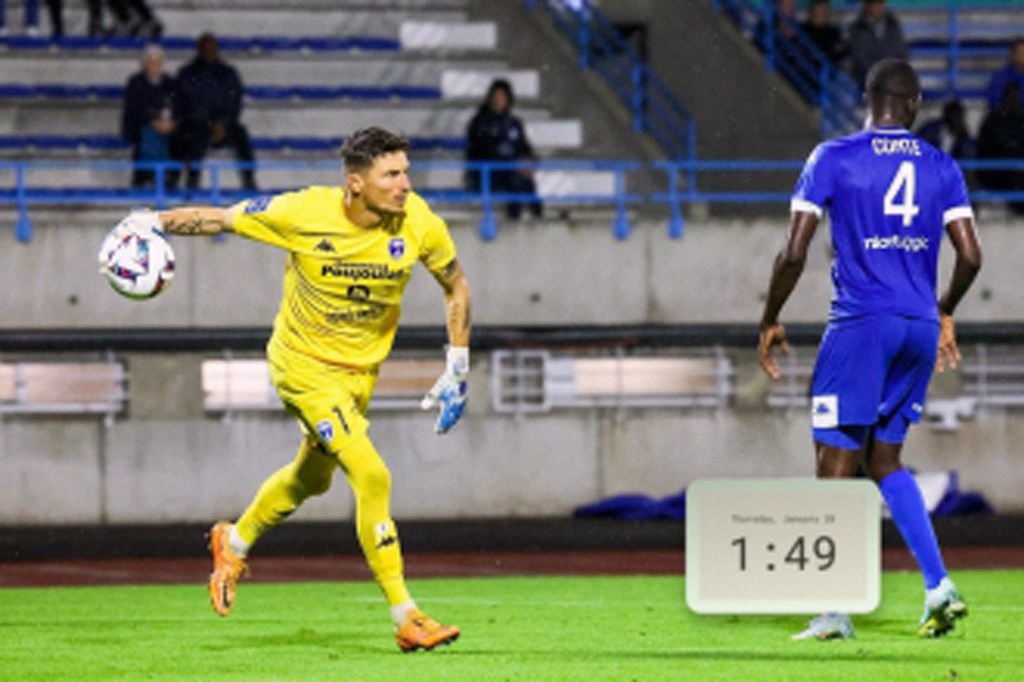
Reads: 1.49
